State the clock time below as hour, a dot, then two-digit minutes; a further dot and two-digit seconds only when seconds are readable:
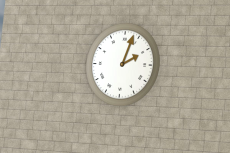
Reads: 2.03
